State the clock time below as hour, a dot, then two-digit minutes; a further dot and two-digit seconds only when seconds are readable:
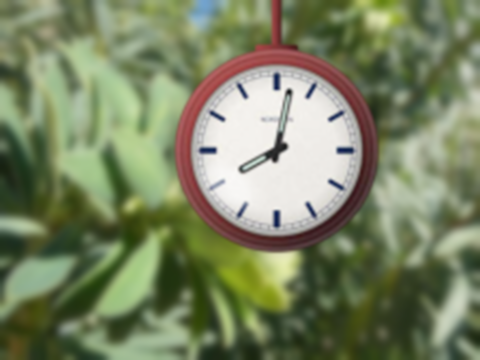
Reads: 8.02
